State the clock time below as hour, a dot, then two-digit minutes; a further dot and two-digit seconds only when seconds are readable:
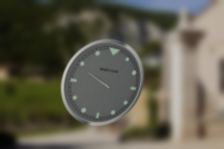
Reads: 9.49
